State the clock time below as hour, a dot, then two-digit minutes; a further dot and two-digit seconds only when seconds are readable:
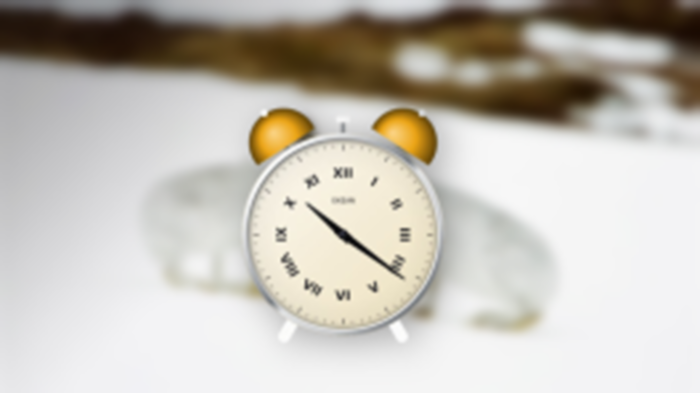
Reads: 10.21
